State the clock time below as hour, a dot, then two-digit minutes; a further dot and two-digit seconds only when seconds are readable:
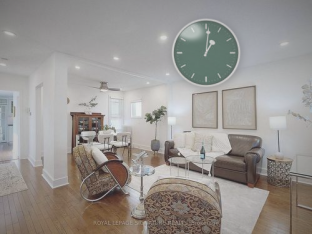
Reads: 1.01
